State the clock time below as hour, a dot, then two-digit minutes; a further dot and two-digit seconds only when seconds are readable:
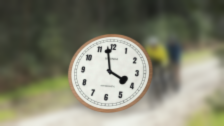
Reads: 3.58
